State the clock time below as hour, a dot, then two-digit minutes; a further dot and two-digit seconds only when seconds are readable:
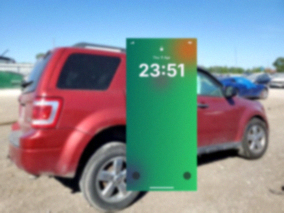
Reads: 23.51
